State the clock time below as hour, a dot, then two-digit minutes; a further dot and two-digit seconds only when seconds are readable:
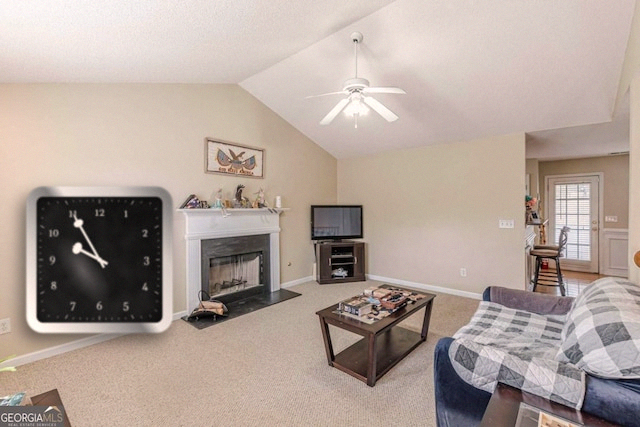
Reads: 9.55
